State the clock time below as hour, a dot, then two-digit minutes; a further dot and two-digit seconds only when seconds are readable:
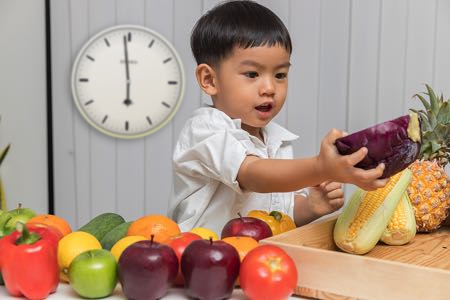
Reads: 5.59
